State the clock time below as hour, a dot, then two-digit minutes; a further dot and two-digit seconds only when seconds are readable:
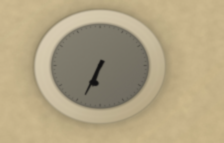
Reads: 6.34
